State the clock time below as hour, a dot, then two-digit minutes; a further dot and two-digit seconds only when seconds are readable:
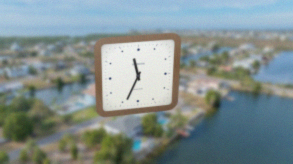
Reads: 11.34
